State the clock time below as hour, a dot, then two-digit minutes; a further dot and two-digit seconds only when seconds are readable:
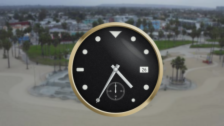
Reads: 4.35
